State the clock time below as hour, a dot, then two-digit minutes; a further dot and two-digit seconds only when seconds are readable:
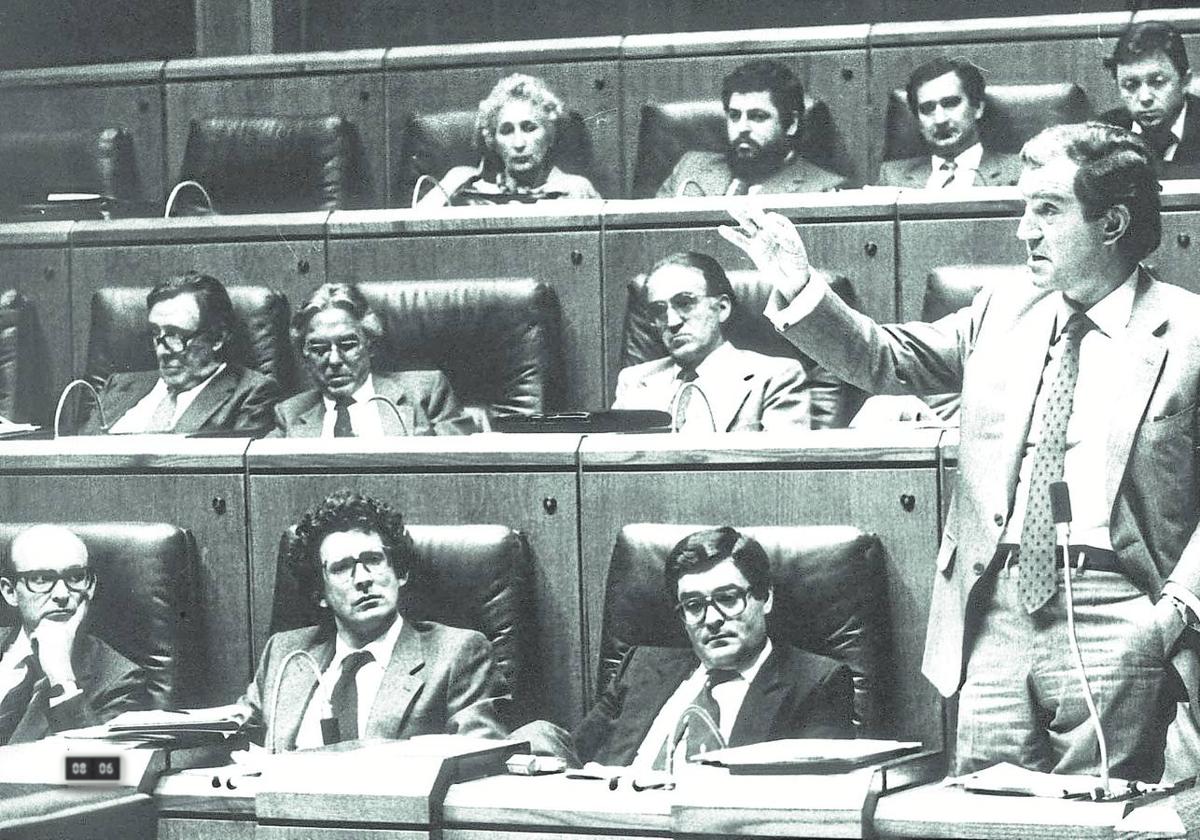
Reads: 8.06
